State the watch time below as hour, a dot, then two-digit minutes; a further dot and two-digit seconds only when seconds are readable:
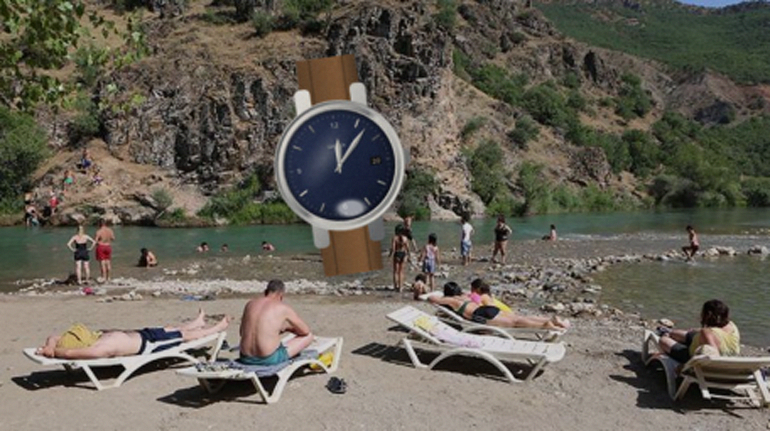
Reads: 12.07
